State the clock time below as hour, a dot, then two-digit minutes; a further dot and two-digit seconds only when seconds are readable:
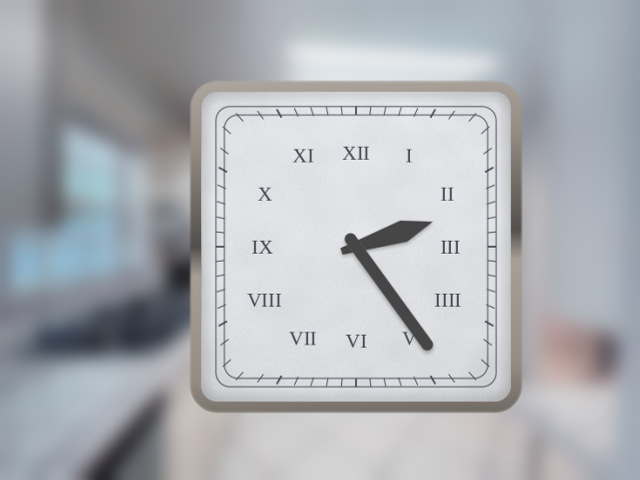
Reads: 2.24
